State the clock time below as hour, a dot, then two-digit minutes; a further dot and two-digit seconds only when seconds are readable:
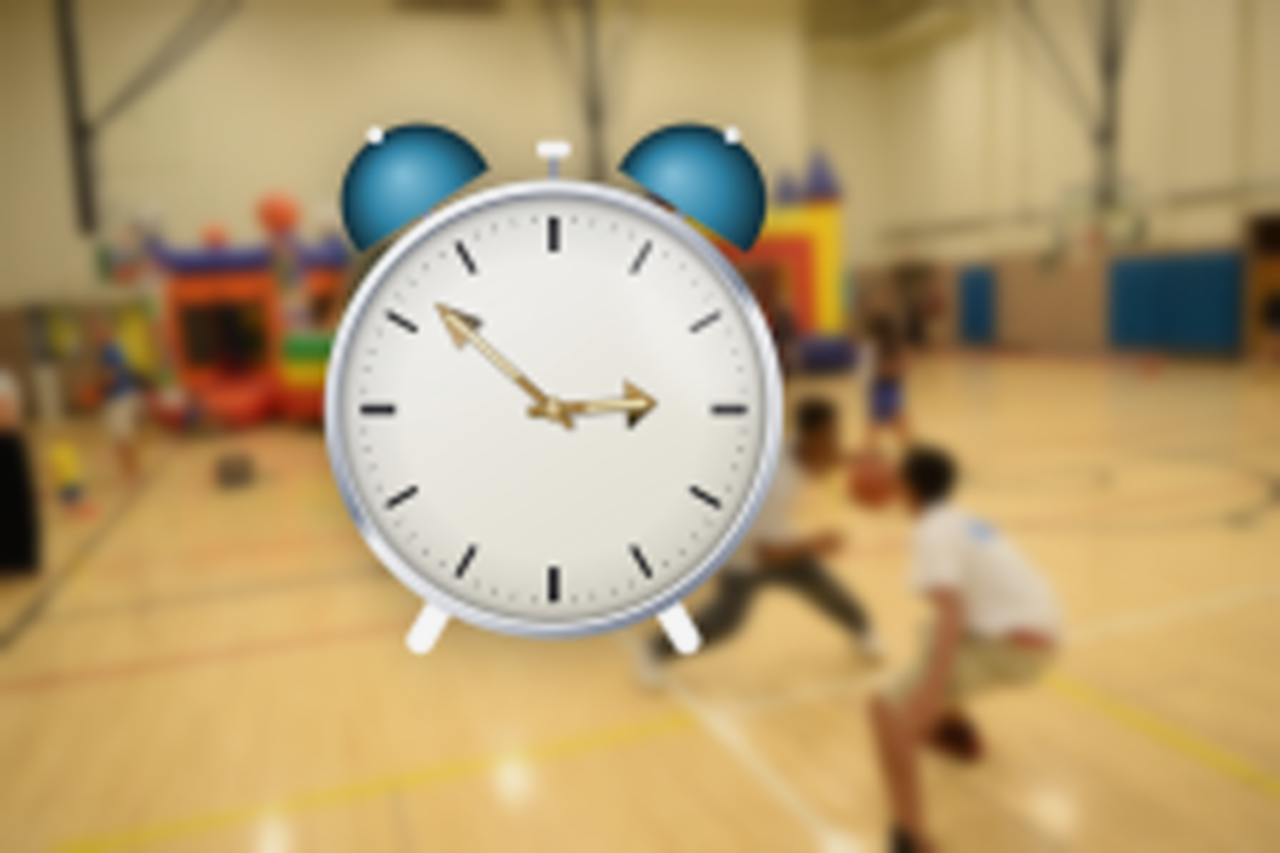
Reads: 2.52
